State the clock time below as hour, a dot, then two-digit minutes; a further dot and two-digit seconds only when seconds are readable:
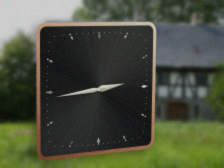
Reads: 2.44
